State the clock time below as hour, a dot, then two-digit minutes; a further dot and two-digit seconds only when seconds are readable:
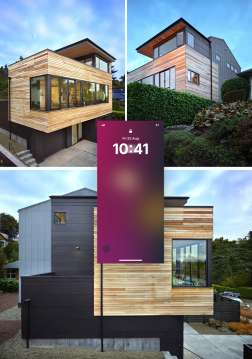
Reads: 10.41
